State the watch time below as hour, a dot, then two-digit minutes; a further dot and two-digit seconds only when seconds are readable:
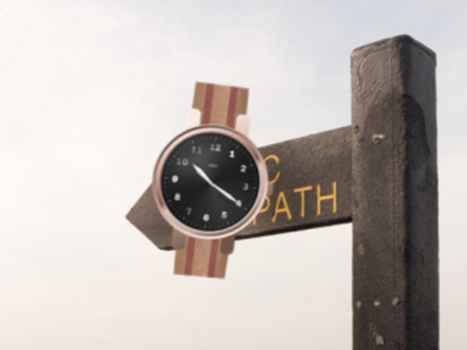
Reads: 10.20
